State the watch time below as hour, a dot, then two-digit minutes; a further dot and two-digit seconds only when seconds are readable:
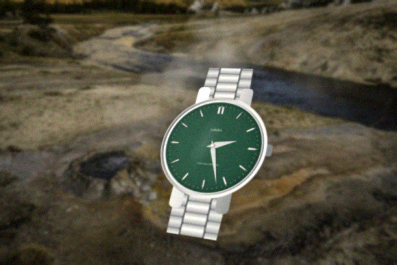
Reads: 2.27
